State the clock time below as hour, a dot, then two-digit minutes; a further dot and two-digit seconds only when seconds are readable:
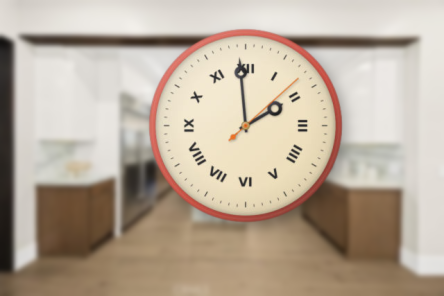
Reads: 1.59.08
